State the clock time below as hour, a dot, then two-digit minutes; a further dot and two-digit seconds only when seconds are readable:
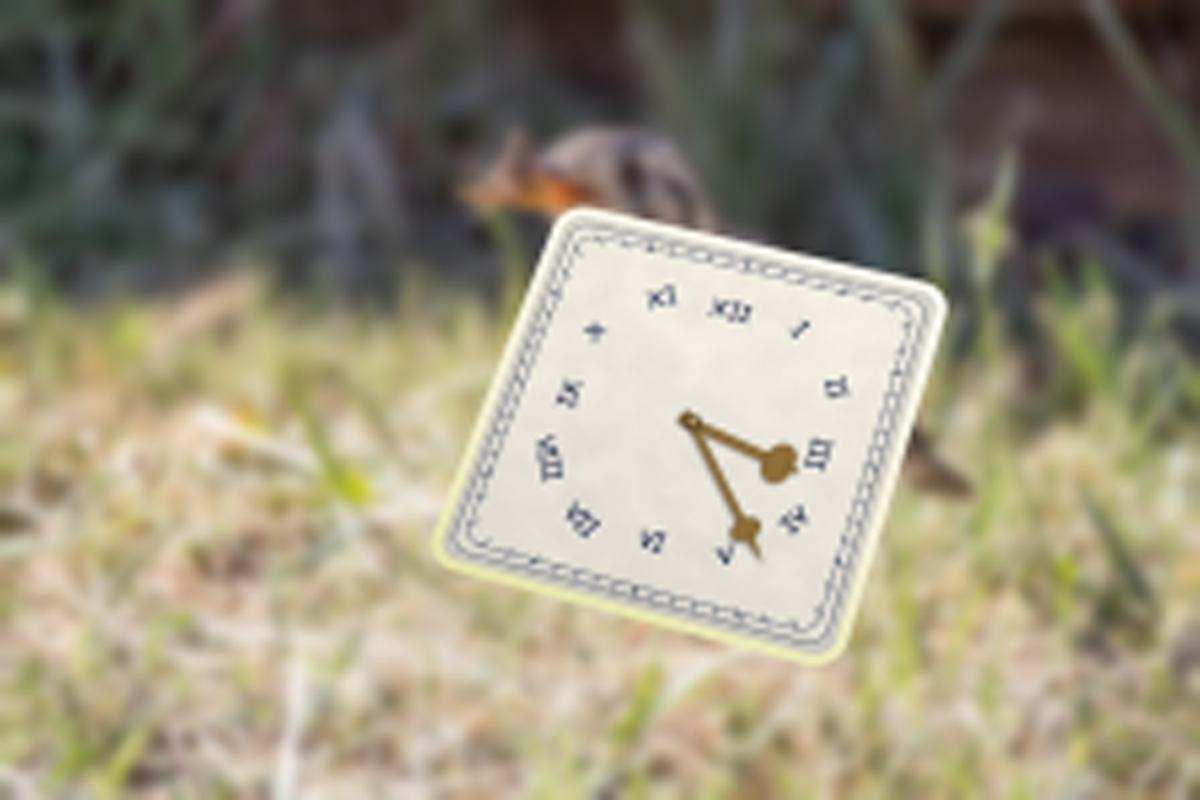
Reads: 3.23
